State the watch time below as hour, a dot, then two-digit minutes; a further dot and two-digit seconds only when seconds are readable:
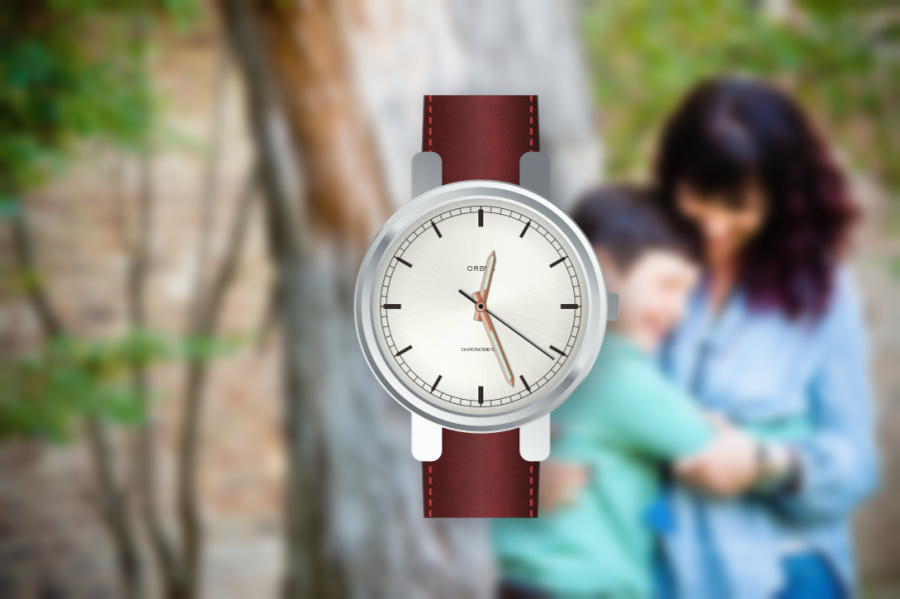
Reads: 12.26.21
